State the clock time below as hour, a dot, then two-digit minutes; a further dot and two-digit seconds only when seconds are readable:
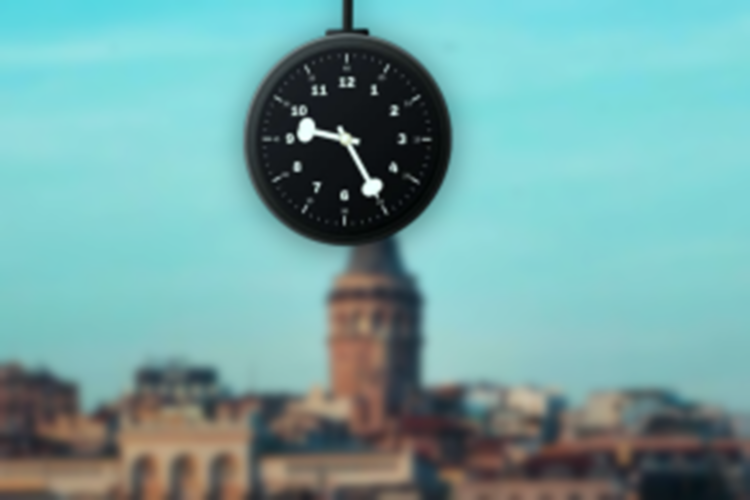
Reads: 9.25
